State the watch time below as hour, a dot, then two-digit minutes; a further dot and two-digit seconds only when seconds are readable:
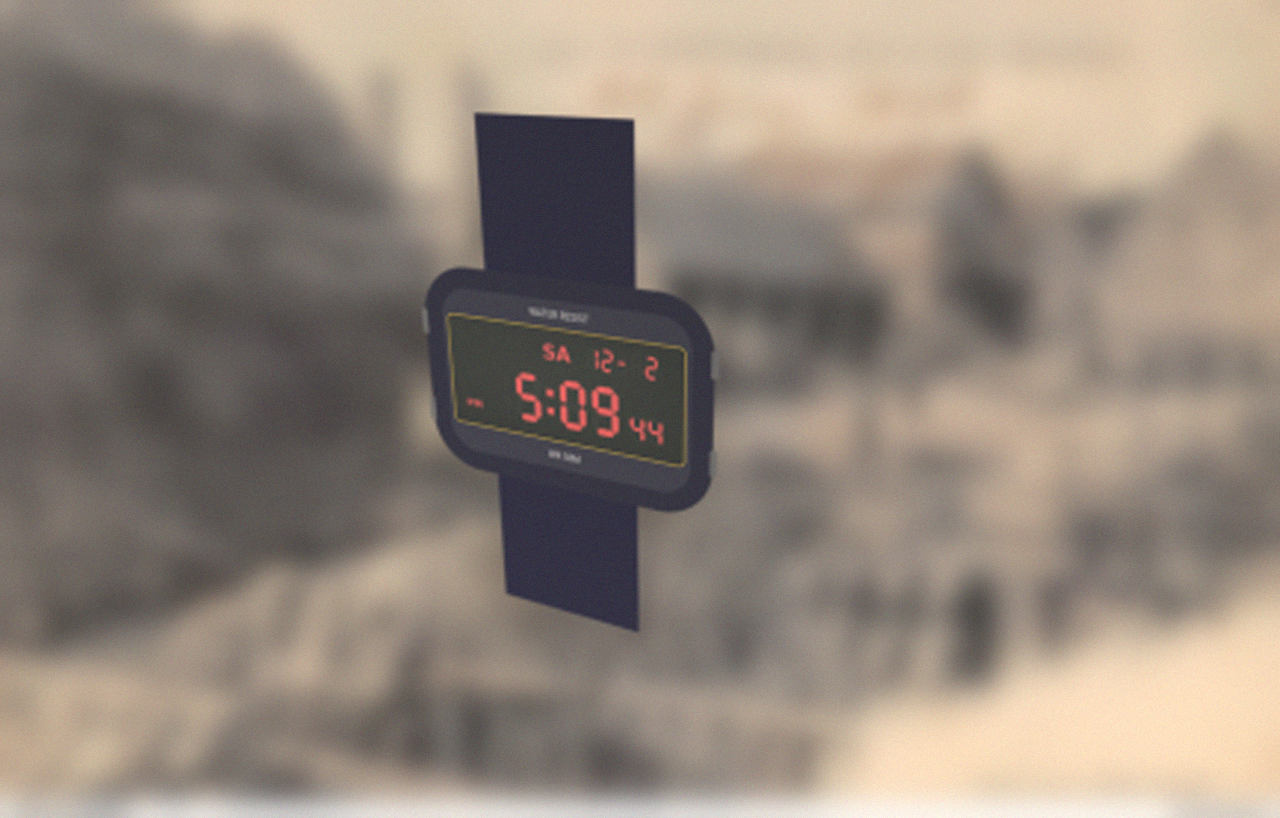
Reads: 5.09.44
